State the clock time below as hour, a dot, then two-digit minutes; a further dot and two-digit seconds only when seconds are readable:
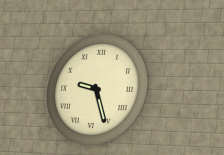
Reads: 9.26
